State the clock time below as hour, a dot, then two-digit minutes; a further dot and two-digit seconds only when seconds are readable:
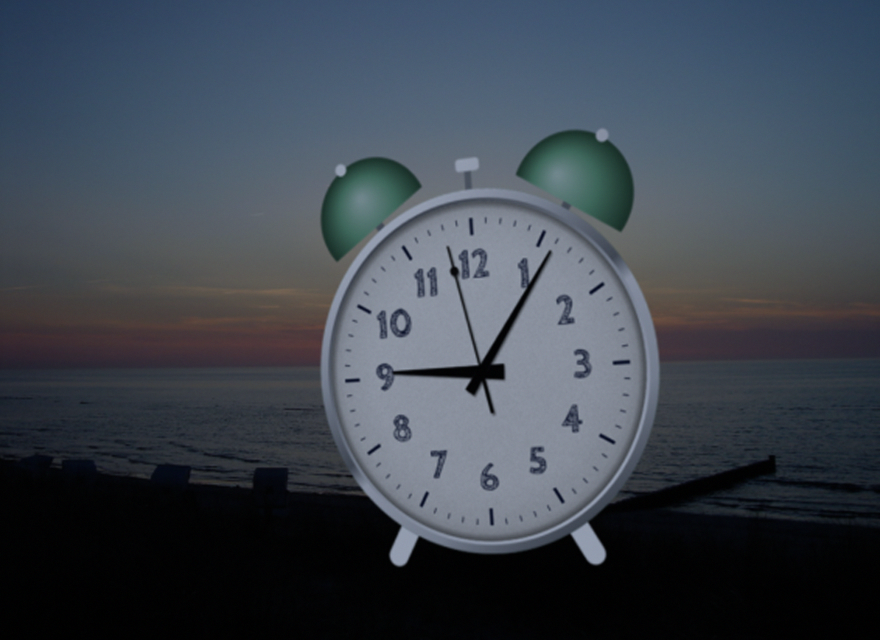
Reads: 9.05.58
